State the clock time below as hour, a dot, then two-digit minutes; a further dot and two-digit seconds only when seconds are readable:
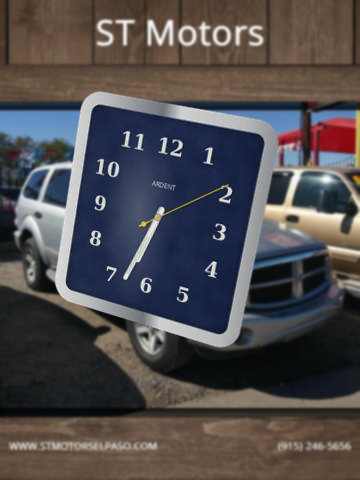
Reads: 6.33.09
